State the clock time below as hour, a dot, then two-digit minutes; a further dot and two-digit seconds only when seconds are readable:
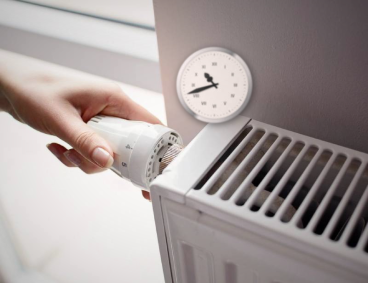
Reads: 10.42
